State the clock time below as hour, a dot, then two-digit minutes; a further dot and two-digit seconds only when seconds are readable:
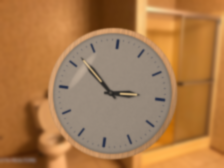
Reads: 2.52
